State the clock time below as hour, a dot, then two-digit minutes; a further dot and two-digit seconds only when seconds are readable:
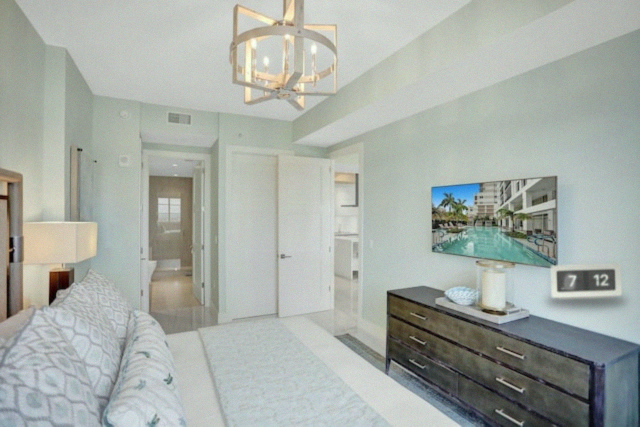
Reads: 7.12
